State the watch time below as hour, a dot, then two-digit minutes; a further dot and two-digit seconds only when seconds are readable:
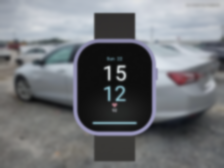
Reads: 15.12
